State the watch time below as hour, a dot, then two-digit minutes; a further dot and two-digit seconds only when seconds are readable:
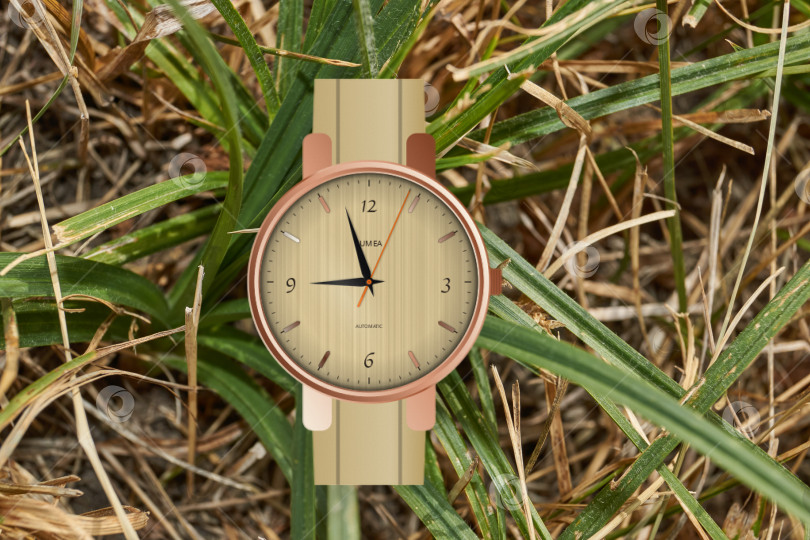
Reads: 8.57.04
